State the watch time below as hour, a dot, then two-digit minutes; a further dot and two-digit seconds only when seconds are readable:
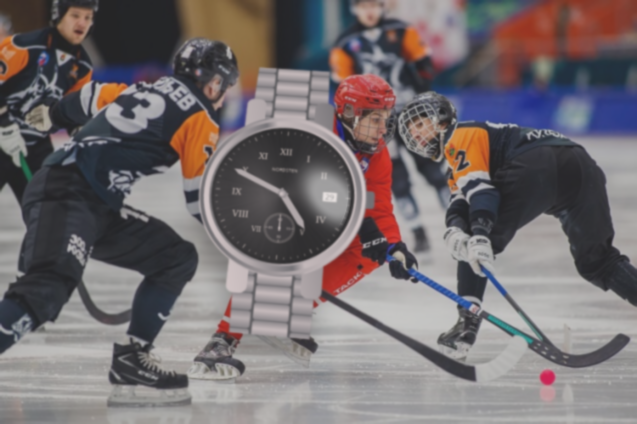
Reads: 4.49
